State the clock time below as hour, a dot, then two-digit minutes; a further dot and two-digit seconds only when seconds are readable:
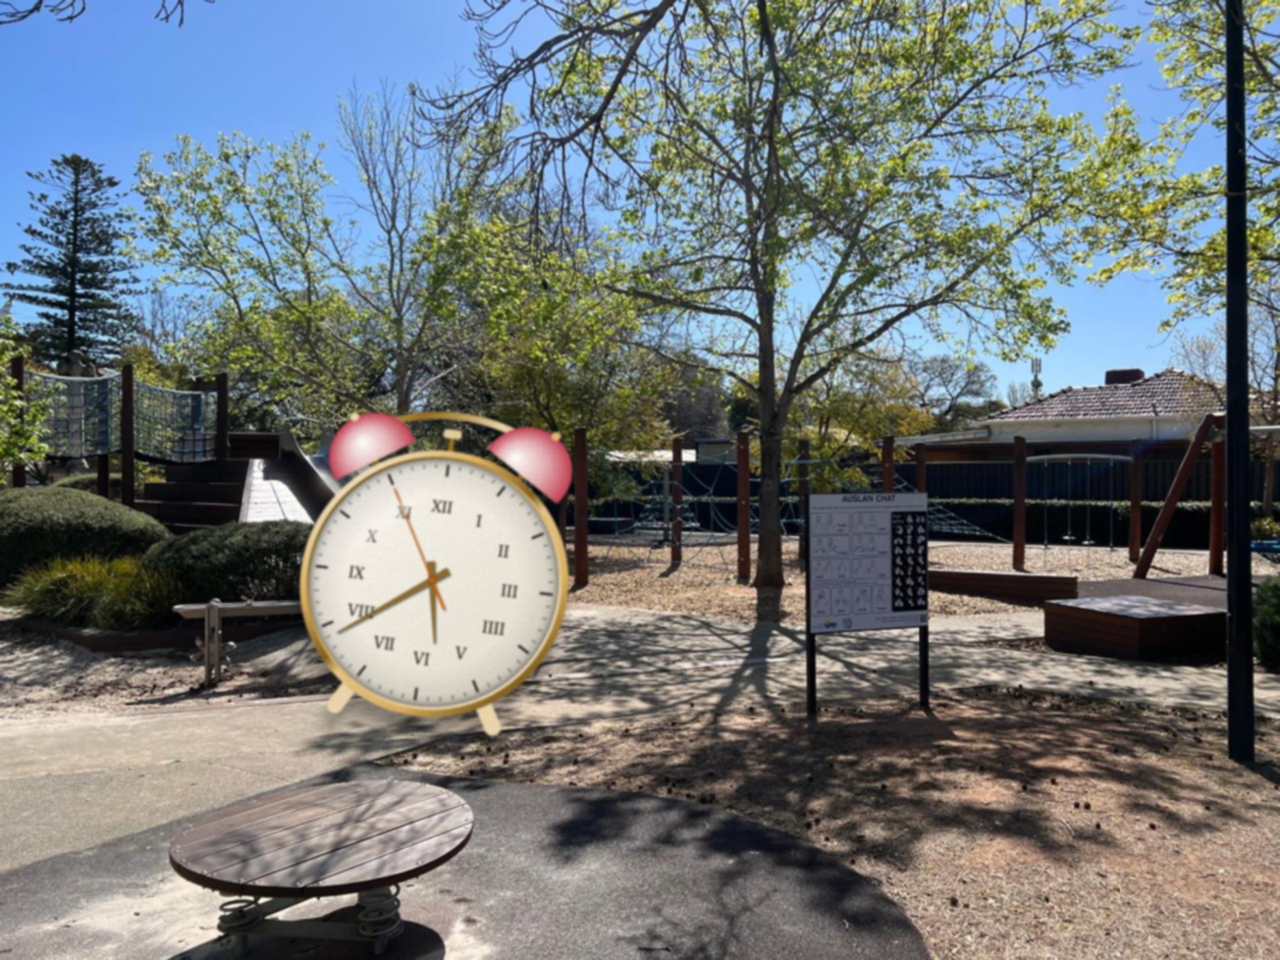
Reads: 5.38.55
